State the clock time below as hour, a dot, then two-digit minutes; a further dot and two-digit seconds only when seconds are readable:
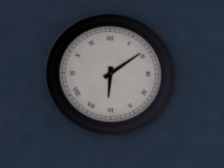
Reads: 6.09
